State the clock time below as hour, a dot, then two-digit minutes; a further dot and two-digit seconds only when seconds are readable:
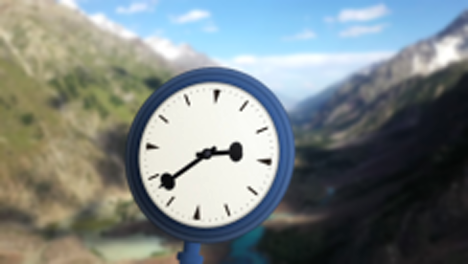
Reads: 2.38
